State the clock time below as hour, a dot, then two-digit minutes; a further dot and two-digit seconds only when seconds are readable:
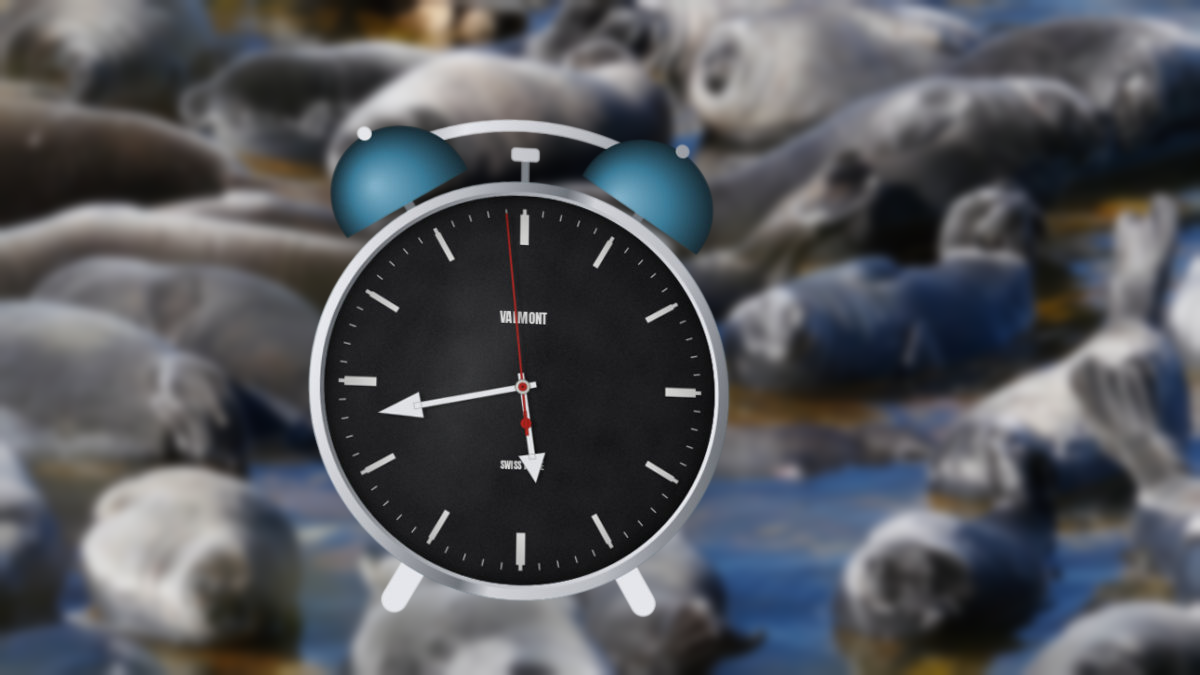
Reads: 5.42.59
